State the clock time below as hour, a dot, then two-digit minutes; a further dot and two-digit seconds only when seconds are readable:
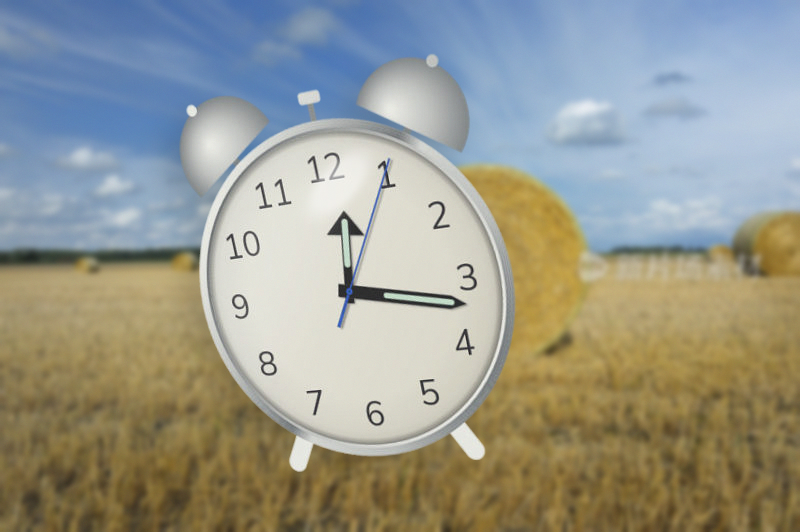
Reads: 12.17.05
